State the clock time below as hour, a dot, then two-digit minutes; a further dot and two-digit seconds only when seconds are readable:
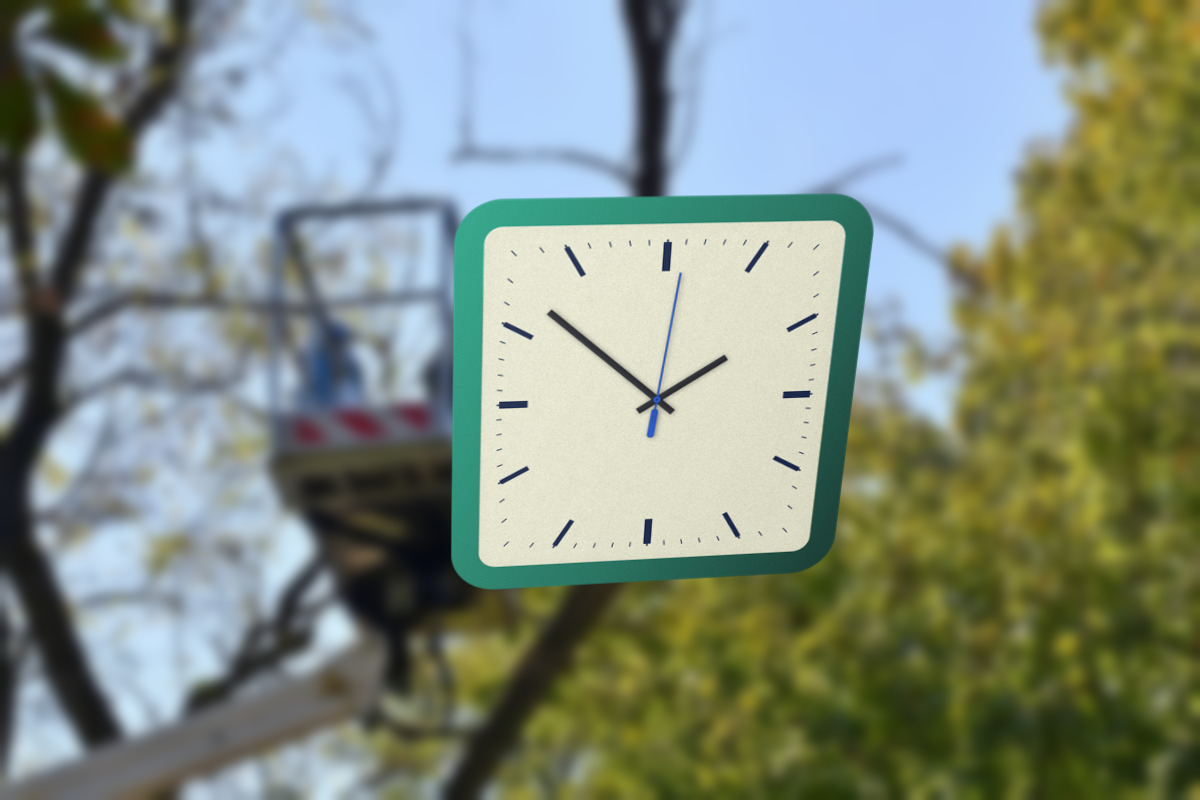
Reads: 1.52.01
